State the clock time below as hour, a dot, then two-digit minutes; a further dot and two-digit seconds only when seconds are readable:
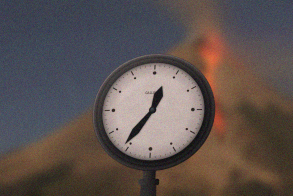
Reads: 12.36
